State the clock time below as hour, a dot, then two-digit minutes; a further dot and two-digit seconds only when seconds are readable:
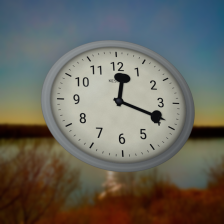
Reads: 12.19
